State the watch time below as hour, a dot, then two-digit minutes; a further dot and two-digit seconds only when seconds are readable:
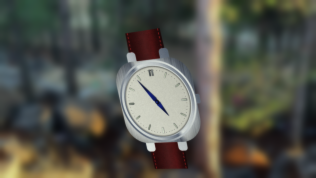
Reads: 4.54
